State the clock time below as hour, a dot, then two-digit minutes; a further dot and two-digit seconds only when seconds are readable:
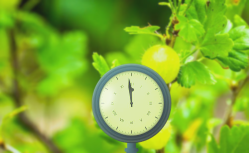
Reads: 11.59
